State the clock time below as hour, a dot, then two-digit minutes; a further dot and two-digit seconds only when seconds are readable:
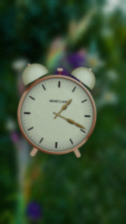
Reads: 1.19
